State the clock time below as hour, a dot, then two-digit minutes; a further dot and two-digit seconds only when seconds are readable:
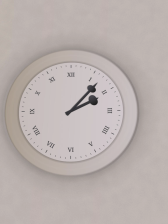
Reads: 2.07
